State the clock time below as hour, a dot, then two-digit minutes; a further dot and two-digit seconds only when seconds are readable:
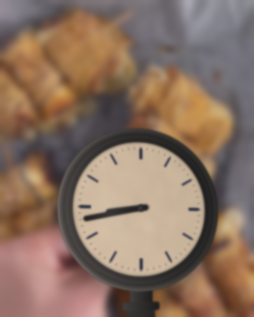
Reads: 8.43
